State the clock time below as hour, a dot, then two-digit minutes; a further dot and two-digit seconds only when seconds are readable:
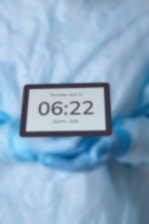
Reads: 6.22
